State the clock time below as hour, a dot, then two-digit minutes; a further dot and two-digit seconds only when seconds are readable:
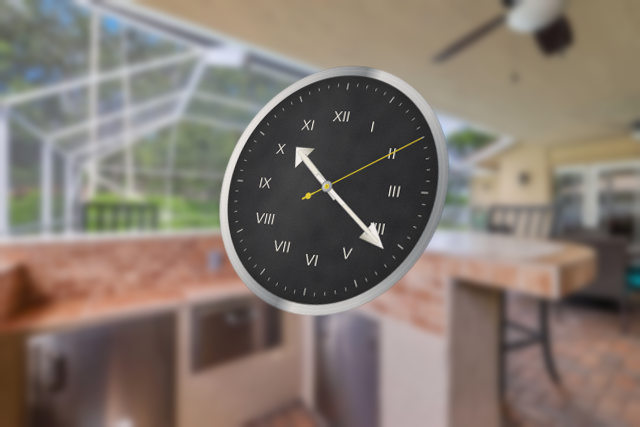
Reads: 10.21.10
